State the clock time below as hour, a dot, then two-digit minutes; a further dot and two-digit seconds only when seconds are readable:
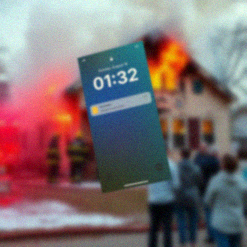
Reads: 1.32
